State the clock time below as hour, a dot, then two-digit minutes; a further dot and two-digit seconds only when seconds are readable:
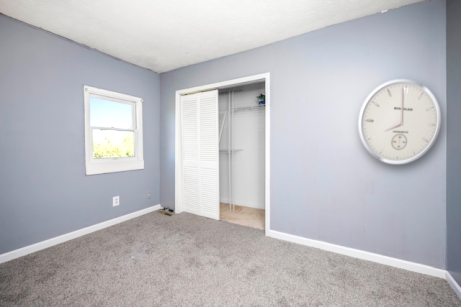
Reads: 7.59
